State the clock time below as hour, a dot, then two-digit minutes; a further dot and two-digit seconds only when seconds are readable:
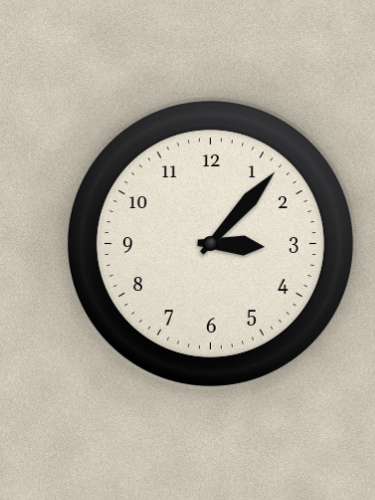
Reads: 3.07
